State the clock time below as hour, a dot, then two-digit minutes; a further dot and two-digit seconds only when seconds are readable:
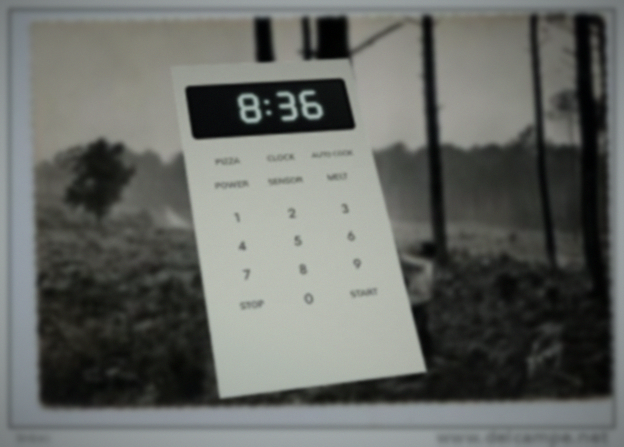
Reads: 8.36
